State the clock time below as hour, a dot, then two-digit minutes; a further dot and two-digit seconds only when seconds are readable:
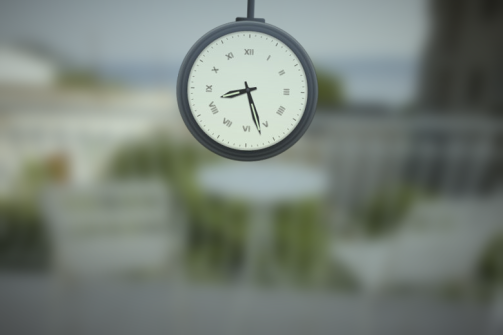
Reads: 8.27
